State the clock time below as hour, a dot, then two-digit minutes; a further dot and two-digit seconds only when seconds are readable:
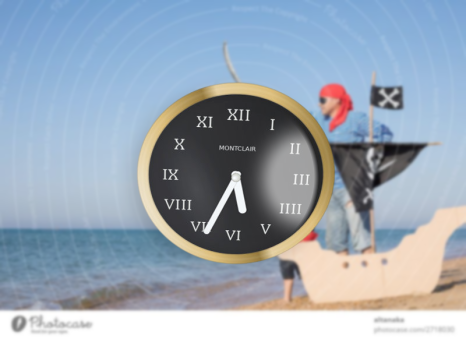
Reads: 5.34
